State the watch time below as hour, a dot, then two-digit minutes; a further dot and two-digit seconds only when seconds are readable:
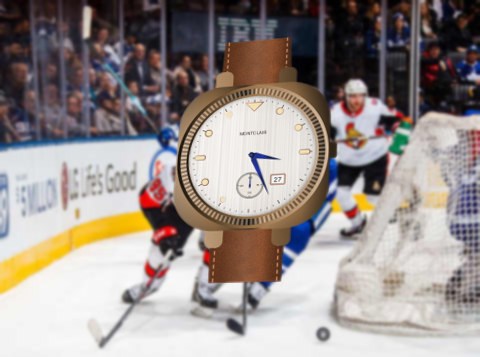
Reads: 3.26
